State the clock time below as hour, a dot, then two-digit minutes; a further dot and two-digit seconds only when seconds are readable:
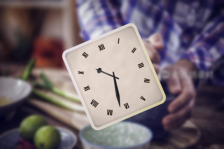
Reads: 10.32
